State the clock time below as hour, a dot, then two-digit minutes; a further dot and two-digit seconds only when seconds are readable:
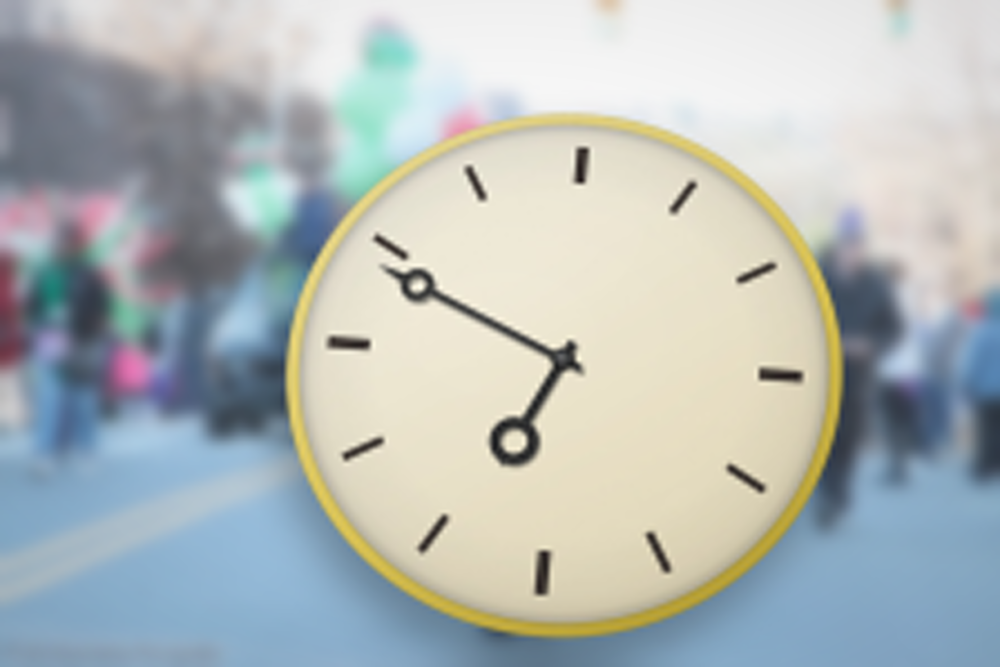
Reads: 6.49
